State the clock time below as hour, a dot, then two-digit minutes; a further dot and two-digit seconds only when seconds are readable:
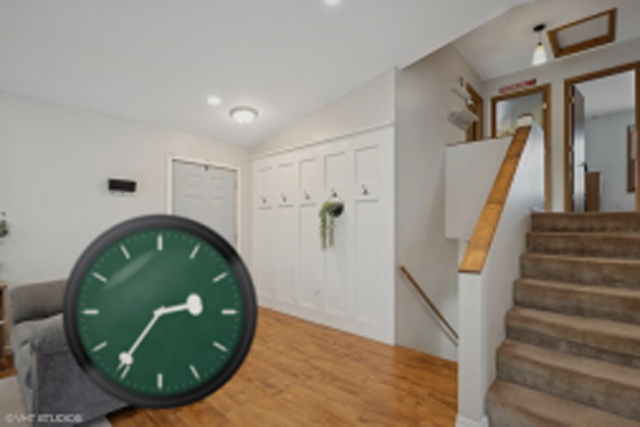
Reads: 2.36
